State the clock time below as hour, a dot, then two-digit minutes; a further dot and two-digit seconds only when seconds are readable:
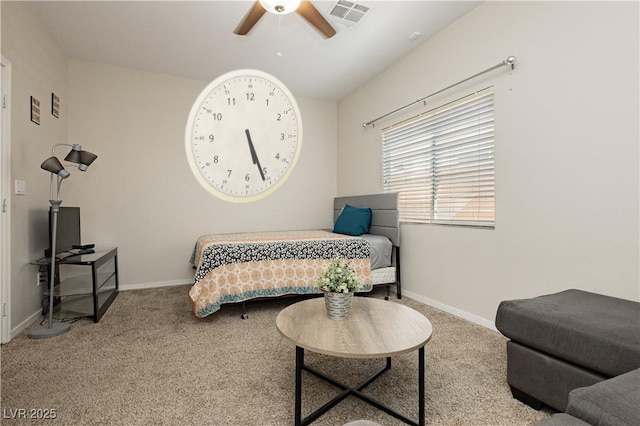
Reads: 5.26
